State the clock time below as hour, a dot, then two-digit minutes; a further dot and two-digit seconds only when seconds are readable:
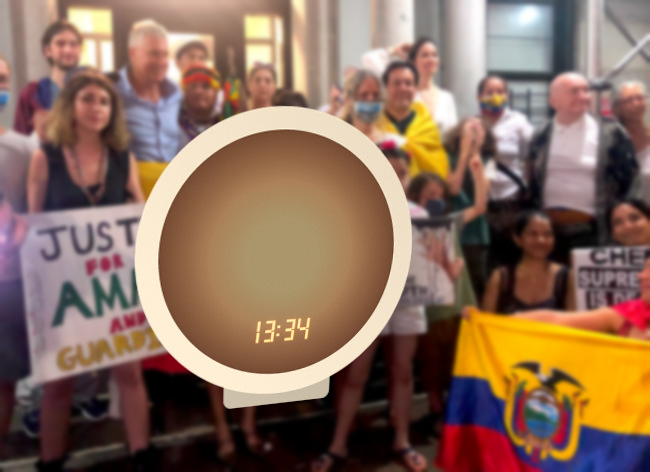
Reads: 13.34
